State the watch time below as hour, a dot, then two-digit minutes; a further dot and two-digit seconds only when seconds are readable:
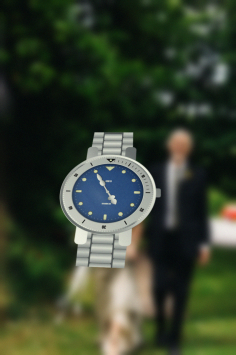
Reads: 4.55
